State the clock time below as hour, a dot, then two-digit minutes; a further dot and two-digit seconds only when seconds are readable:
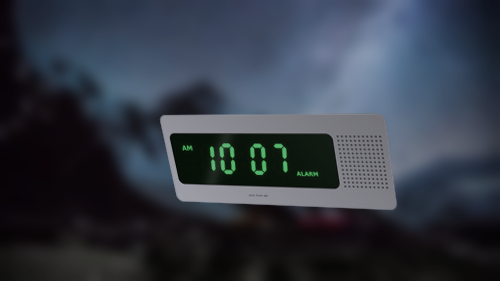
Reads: 10.07
